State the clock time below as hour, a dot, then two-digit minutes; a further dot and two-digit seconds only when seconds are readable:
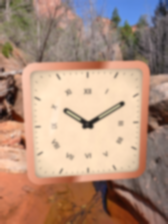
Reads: 10.10
